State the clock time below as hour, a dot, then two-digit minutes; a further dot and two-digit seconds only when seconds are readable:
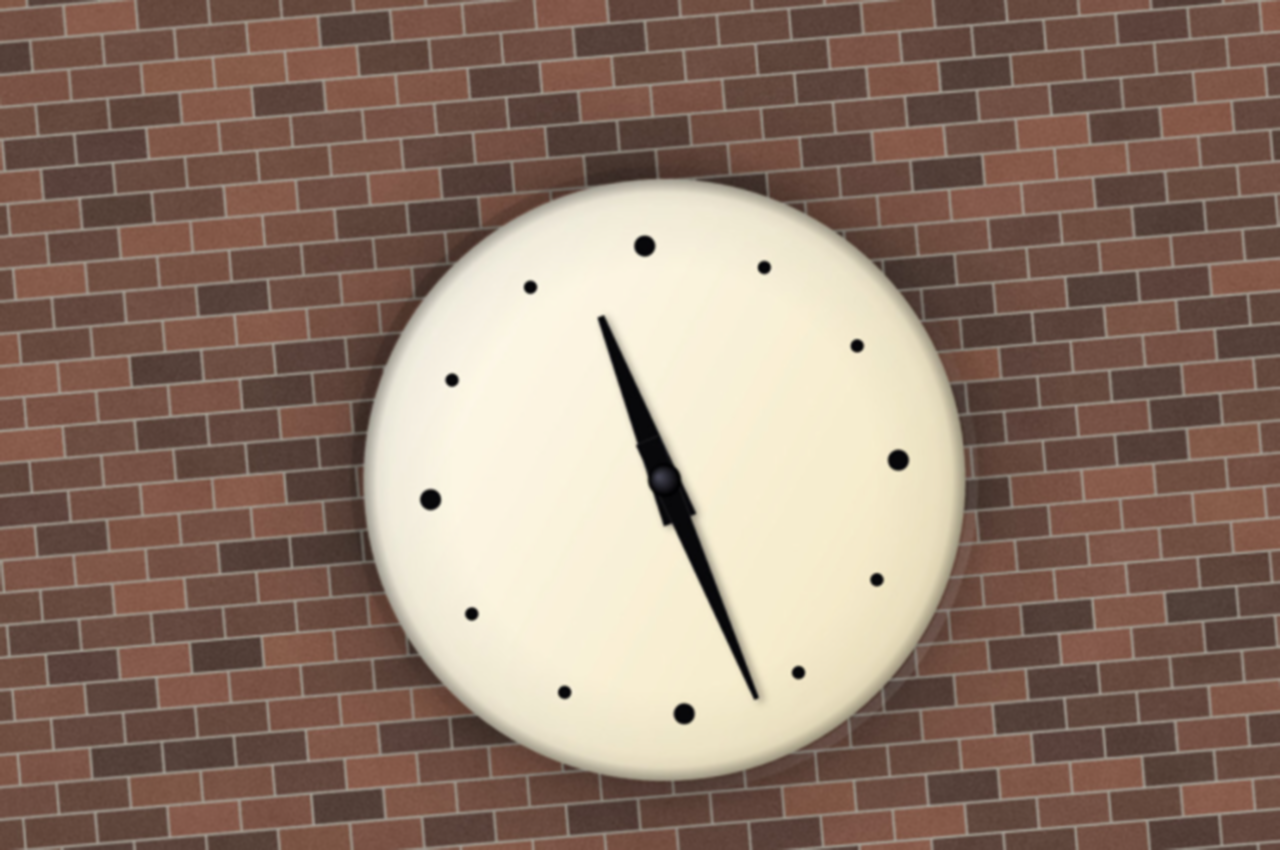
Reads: 11.27
